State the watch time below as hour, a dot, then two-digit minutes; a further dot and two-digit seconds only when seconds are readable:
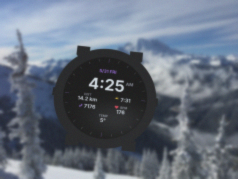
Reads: 4.25
